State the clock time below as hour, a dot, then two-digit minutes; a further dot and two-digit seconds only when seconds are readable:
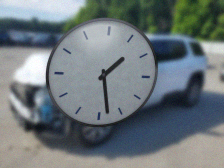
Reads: 1.28
